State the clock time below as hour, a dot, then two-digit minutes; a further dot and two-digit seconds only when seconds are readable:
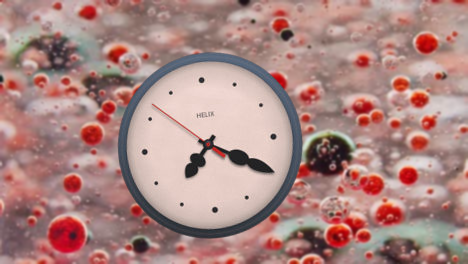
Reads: 7.19.52
